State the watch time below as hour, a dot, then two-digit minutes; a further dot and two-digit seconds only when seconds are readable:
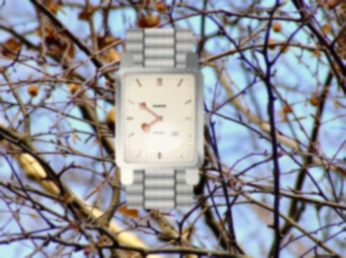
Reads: 7.51
